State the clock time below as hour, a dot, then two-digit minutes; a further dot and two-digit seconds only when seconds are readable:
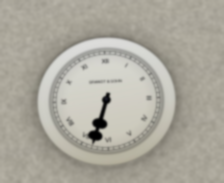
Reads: 6.33
